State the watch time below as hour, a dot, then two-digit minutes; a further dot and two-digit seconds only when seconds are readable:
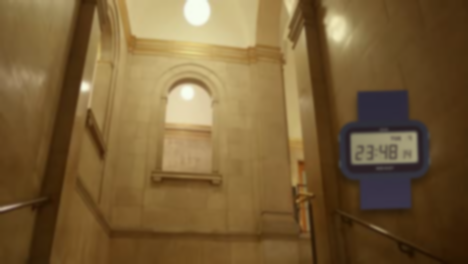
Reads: 23.48
